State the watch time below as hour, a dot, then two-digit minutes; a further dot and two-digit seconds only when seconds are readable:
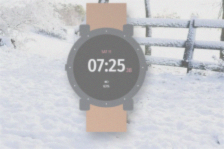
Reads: 7.25
